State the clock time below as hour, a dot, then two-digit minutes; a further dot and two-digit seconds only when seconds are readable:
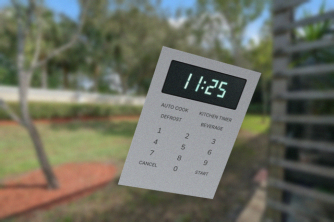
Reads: 11.25
